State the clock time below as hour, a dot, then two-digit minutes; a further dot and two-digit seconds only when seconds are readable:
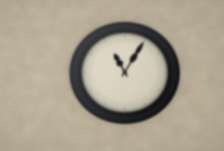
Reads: 11.05
